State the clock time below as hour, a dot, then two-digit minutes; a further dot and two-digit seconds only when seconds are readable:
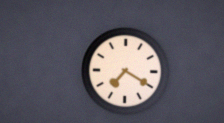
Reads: 7.20
